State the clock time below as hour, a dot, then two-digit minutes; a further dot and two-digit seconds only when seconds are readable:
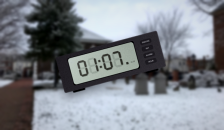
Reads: 1.07
